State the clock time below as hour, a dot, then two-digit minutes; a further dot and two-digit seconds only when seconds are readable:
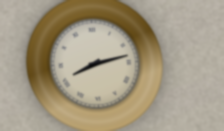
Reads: 8.13
